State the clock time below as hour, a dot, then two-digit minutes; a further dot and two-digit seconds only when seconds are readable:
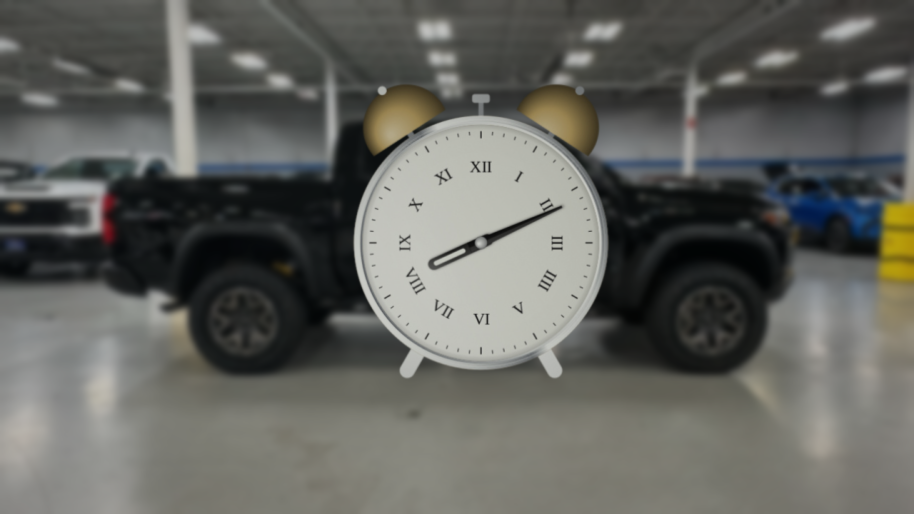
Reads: 8.11
